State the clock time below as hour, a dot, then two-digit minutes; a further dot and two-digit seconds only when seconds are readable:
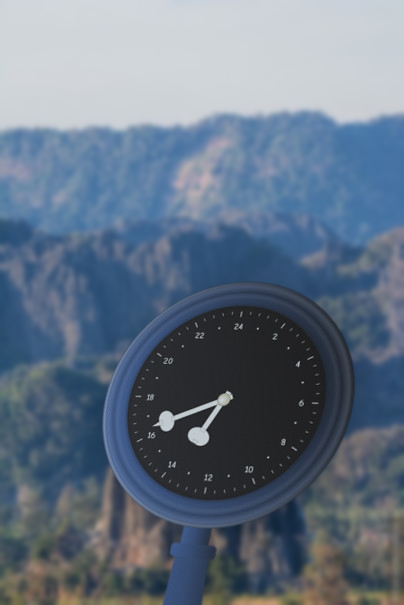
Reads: 13.41
